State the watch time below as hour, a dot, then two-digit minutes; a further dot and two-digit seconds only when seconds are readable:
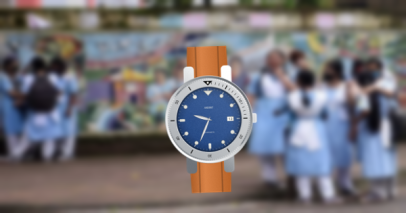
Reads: 9.34
